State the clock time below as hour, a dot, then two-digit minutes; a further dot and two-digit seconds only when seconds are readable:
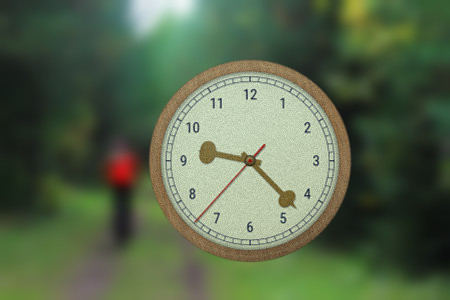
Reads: 9.22.37
